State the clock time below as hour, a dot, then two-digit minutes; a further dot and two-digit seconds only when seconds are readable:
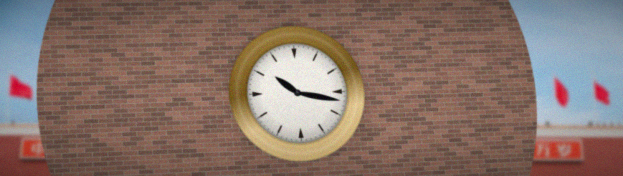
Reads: 10.17
